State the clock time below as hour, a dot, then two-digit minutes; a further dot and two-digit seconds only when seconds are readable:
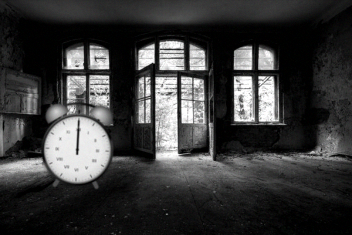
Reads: 12.00
